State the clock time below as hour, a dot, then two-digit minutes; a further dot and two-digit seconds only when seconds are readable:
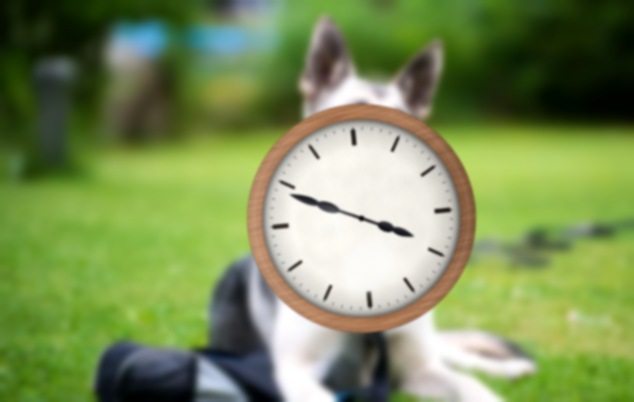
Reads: 3.49
